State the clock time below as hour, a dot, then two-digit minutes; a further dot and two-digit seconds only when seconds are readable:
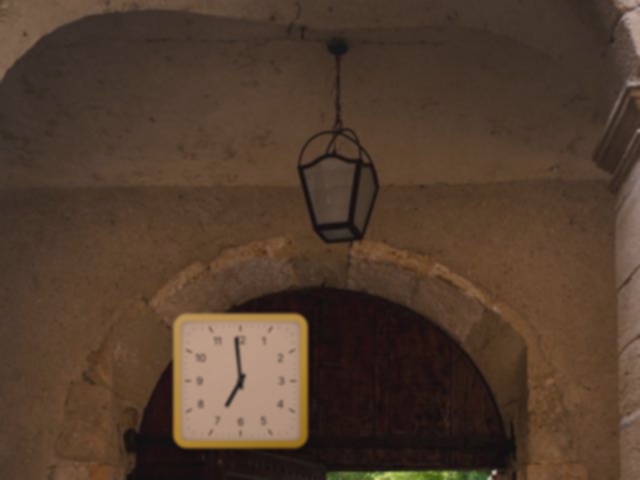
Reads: 6.59
